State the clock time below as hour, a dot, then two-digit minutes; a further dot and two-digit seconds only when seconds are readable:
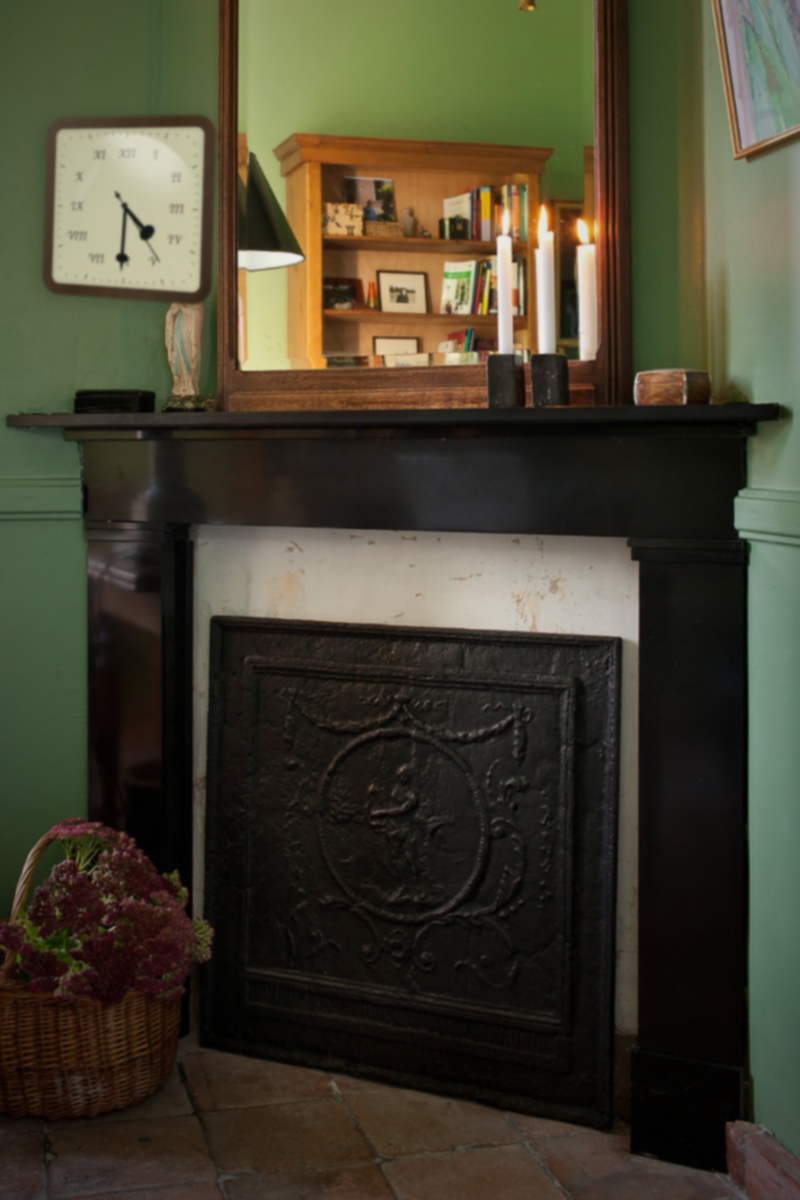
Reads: 4.30.24
